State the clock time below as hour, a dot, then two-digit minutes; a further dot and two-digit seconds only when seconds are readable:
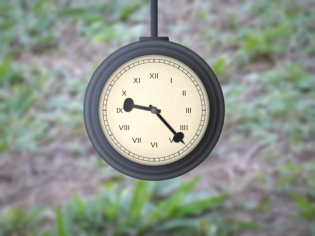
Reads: 9.23
